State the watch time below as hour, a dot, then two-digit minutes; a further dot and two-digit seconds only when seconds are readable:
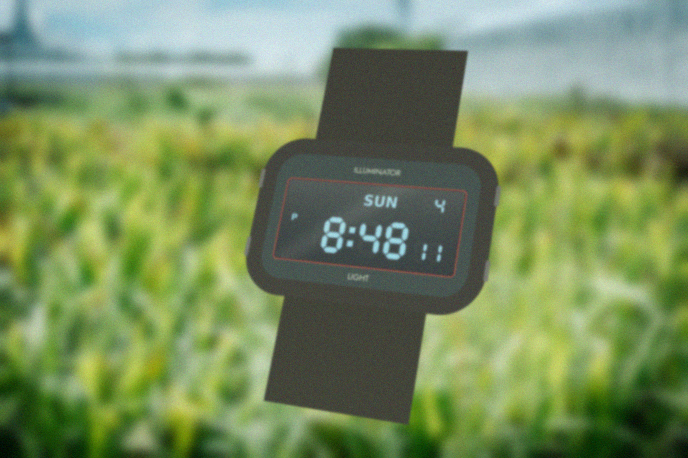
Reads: 8.48.11
